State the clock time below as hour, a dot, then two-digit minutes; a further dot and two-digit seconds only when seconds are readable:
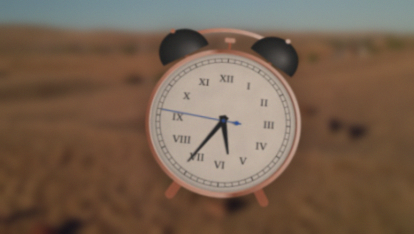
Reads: 5.35.46
